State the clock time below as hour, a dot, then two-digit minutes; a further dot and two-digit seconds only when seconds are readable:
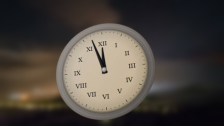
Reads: 11.57
